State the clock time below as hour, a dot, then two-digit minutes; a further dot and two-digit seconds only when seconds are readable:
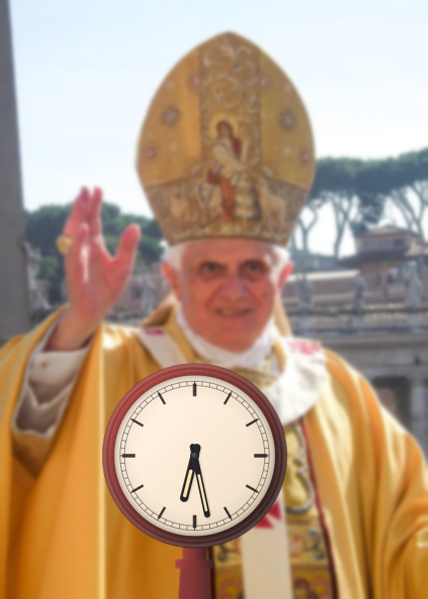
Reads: 6.28
